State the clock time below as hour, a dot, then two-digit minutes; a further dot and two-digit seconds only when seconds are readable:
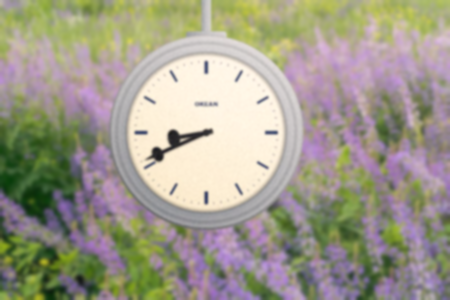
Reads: 8.41
